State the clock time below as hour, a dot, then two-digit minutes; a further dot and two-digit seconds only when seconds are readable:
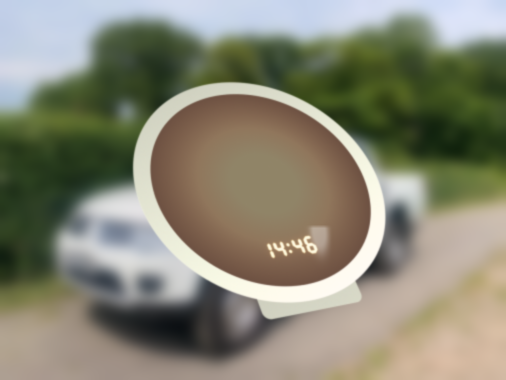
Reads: 14.46
